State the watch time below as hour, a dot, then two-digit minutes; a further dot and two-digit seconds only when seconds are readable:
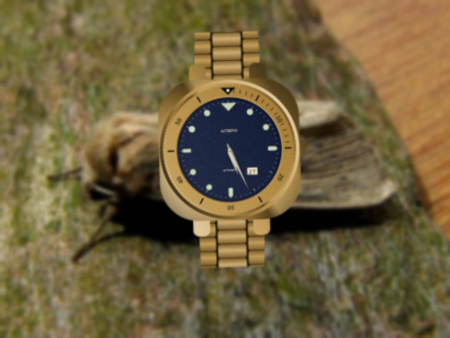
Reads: 5.26
